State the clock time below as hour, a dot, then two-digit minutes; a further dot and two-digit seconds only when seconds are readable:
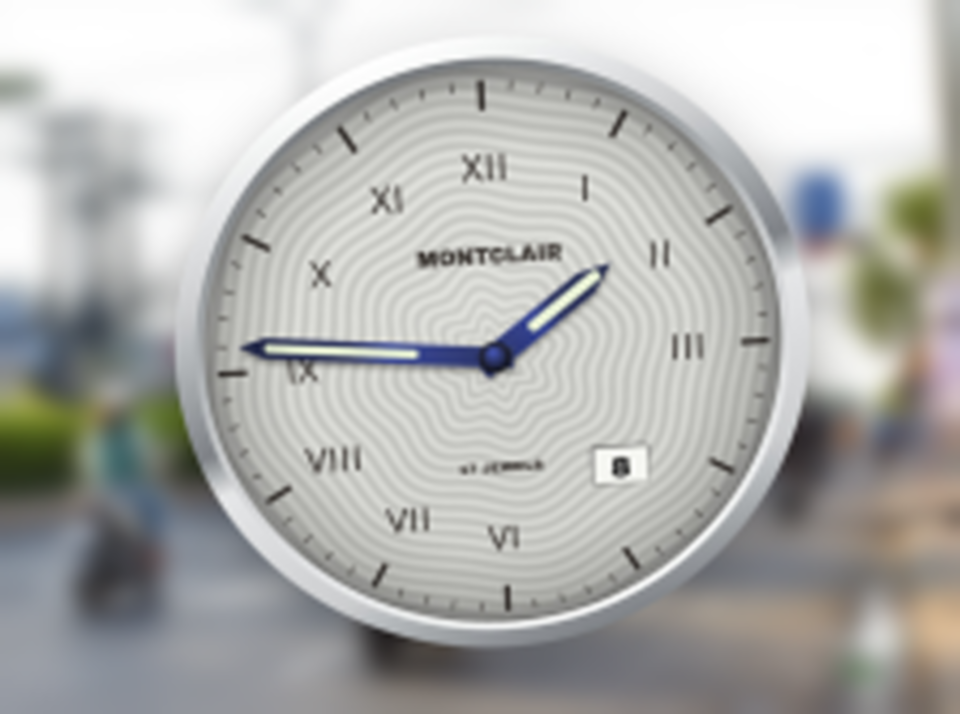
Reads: 1.46
